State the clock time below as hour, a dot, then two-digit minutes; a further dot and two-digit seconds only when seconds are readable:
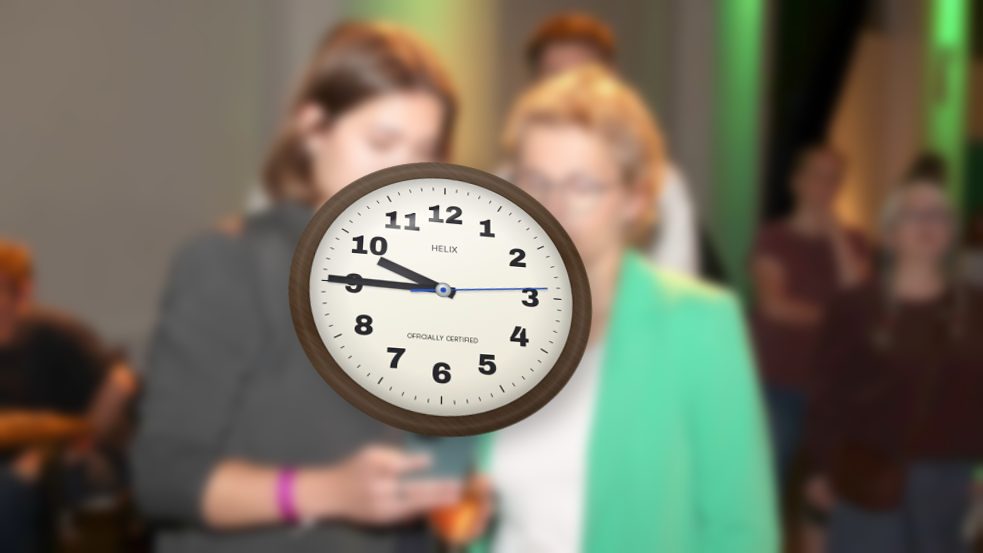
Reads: 9.45.14
